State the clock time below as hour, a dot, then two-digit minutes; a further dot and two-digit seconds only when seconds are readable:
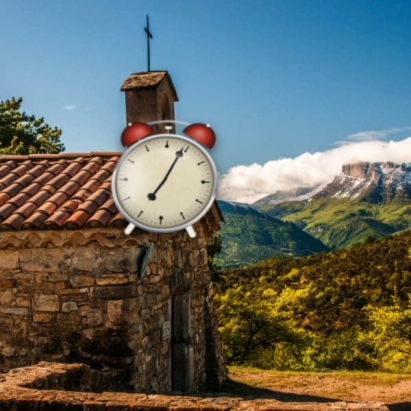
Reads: 7.04
